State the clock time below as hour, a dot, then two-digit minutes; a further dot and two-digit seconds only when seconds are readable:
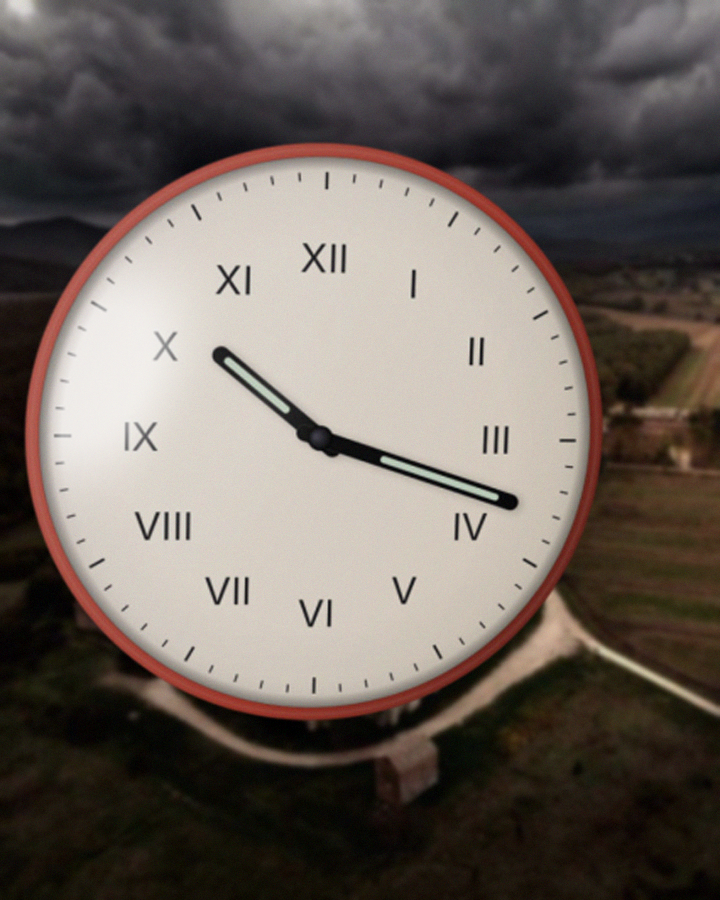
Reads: 10.18
